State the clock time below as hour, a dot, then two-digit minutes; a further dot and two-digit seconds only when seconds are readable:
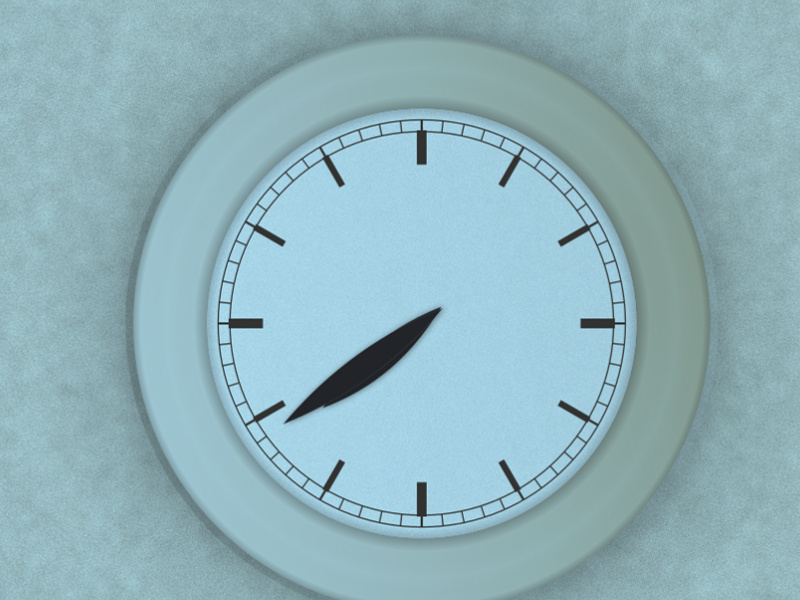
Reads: 7.39
